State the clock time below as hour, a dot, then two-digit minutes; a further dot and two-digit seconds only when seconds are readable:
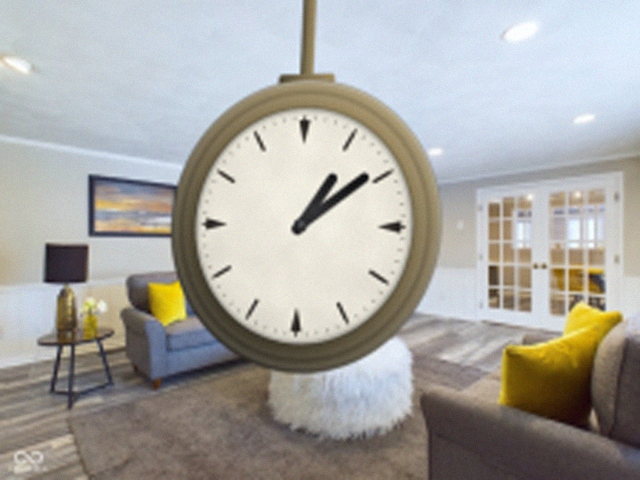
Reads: 1.09
